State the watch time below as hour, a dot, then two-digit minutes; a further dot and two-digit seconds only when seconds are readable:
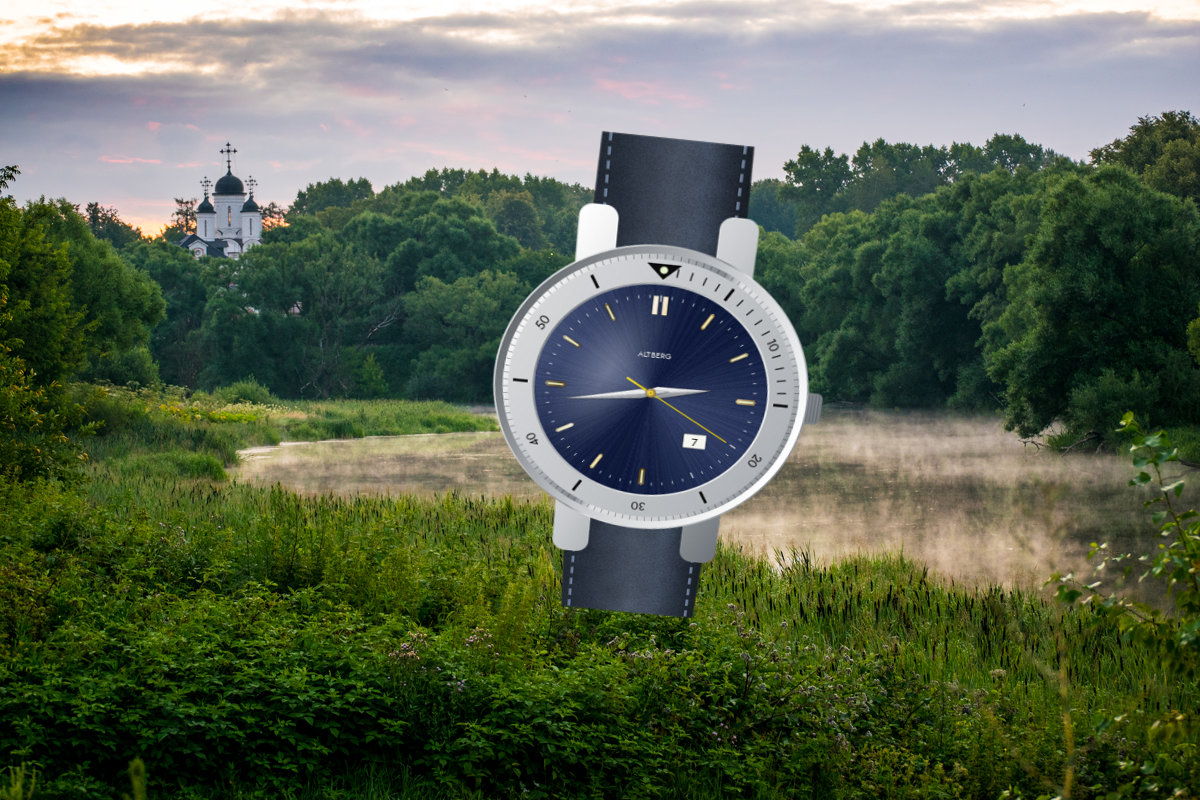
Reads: 2.43.20
